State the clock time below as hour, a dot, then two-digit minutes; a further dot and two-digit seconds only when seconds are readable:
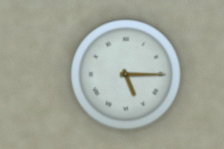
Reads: 5.15
